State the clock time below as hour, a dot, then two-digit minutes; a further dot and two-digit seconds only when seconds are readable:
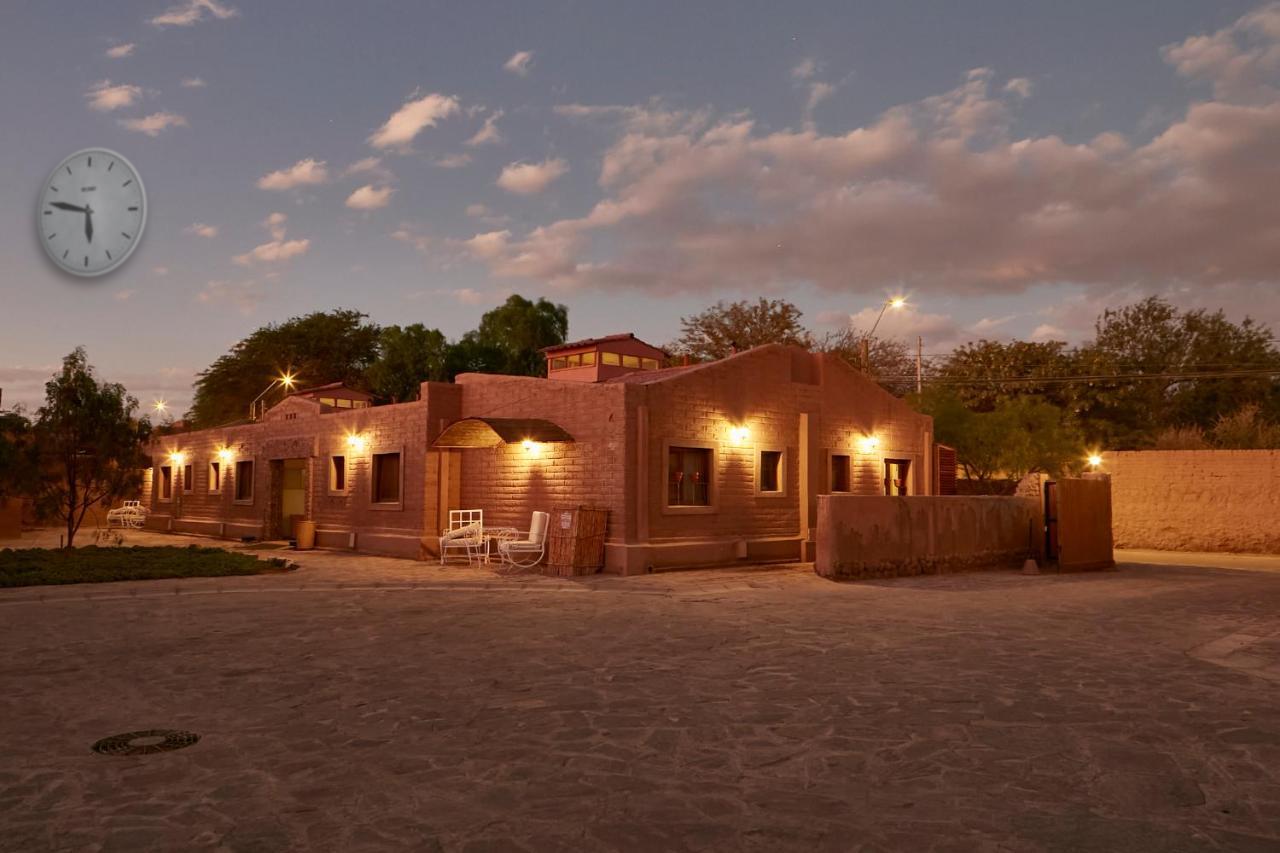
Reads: 5.47
